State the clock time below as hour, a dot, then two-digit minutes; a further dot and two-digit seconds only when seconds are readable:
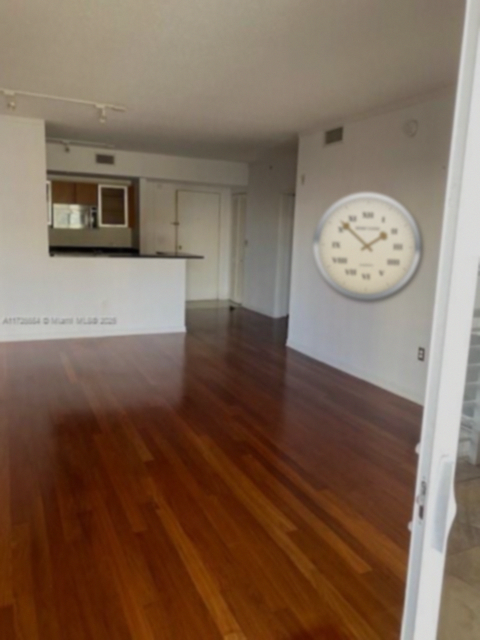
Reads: 1.52
